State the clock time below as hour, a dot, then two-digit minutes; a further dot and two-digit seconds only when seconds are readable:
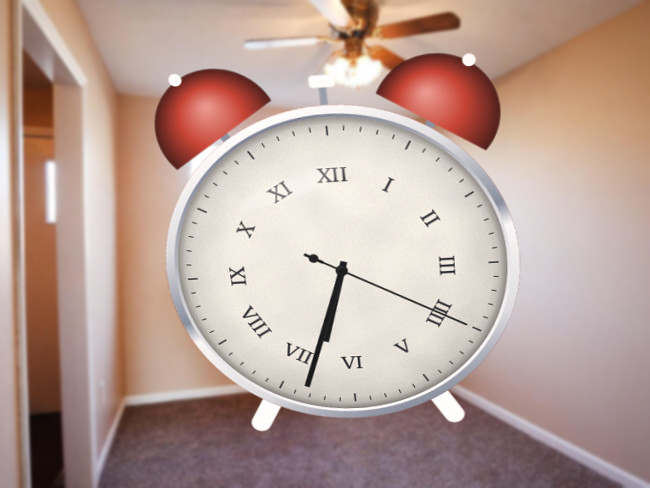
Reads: 6.33.20
